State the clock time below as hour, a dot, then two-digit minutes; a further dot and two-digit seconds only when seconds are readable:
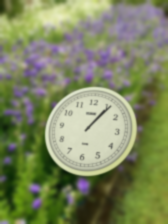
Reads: 1.06
